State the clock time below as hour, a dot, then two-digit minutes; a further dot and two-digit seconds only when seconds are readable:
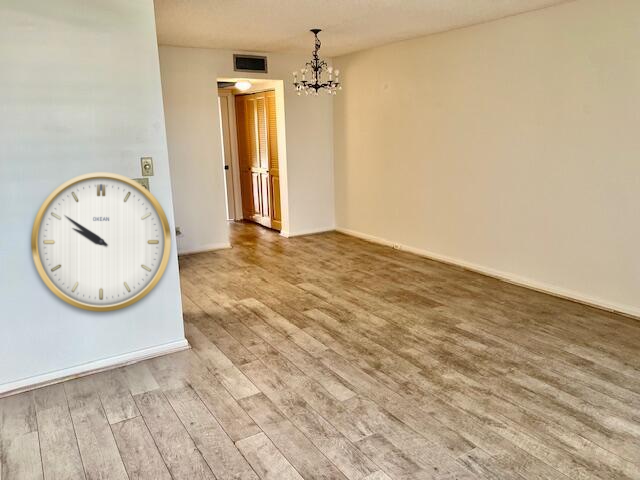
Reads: 9.51
